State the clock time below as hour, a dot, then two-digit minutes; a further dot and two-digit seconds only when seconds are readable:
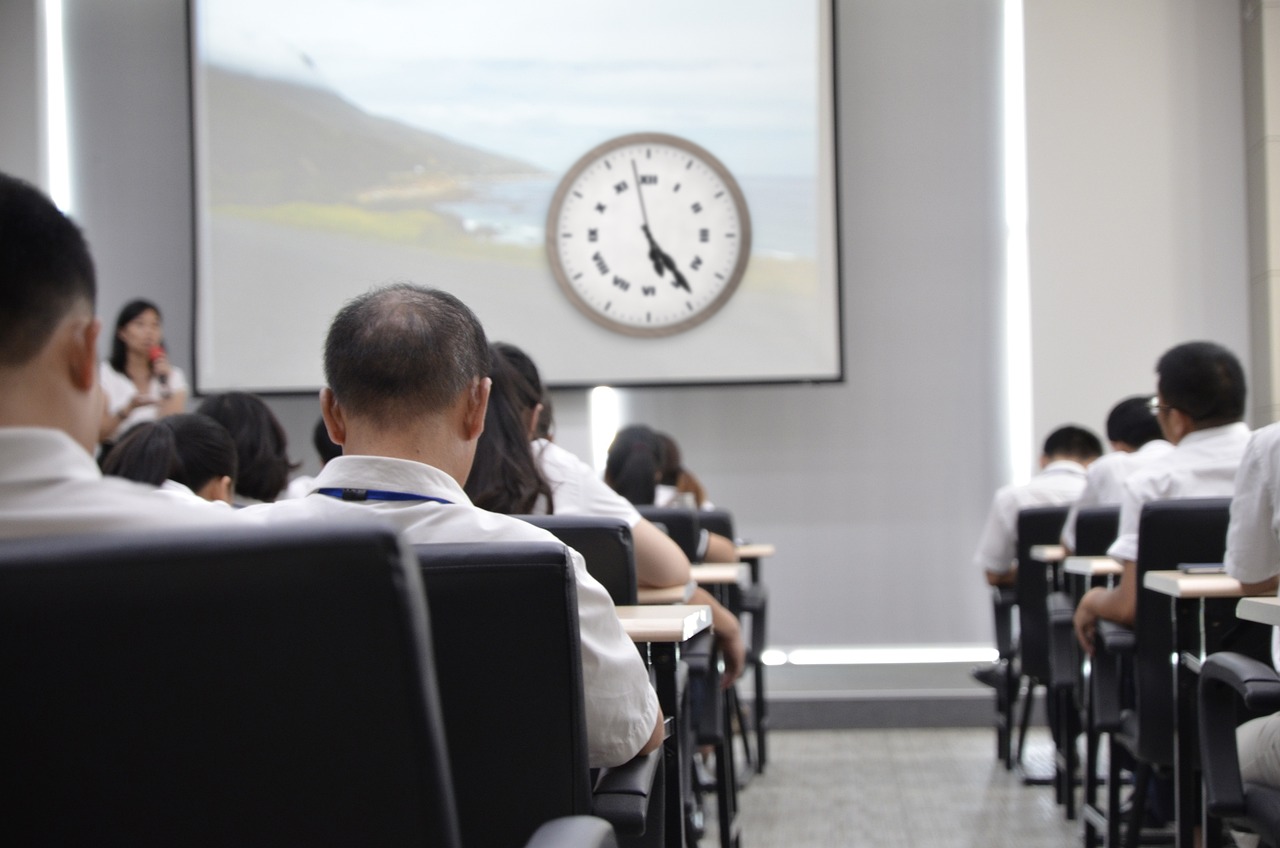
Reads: 5.23.58
